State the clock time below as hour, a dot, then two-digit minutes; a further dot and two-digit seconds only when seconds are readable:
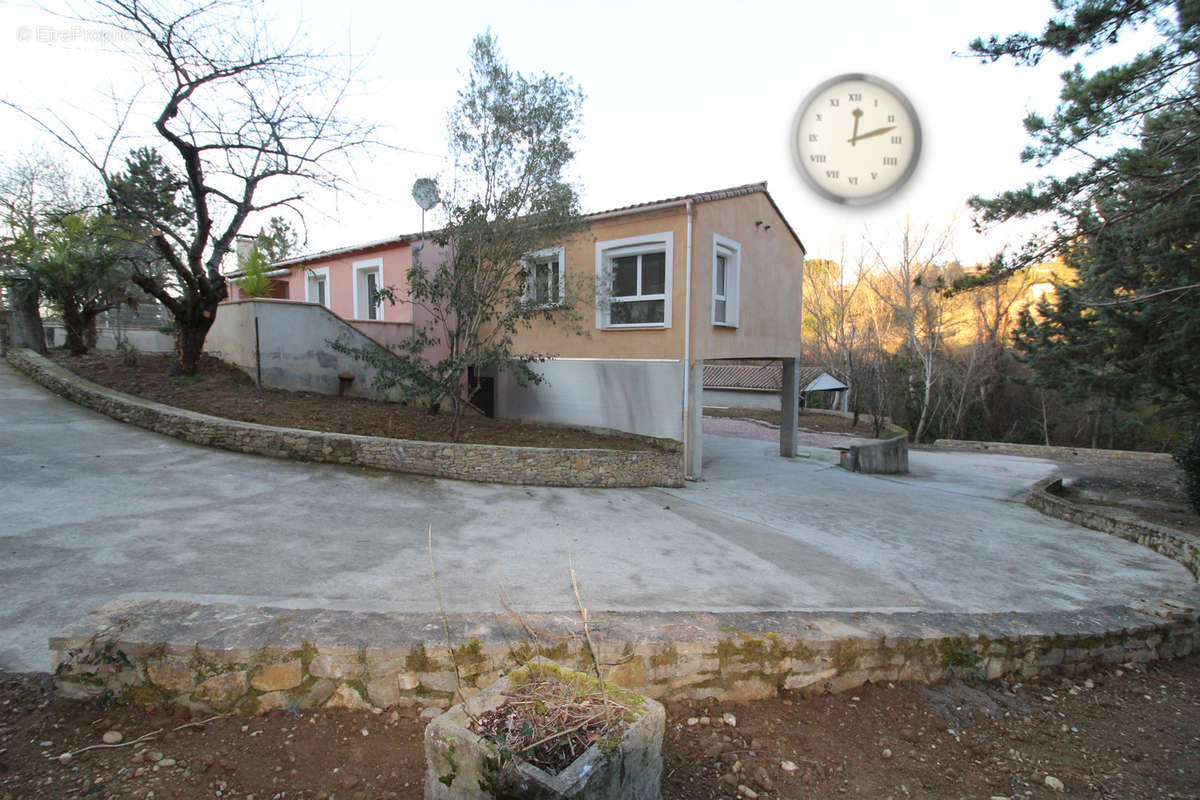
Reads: 12.12
